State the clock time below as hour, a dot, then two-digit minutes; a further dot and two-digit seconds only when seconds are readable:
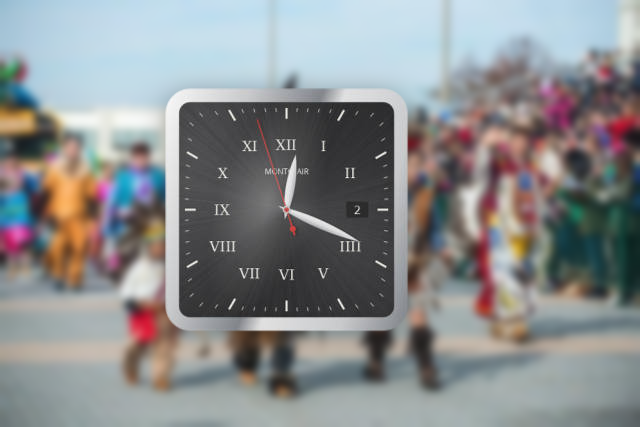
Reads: 12.18.57
